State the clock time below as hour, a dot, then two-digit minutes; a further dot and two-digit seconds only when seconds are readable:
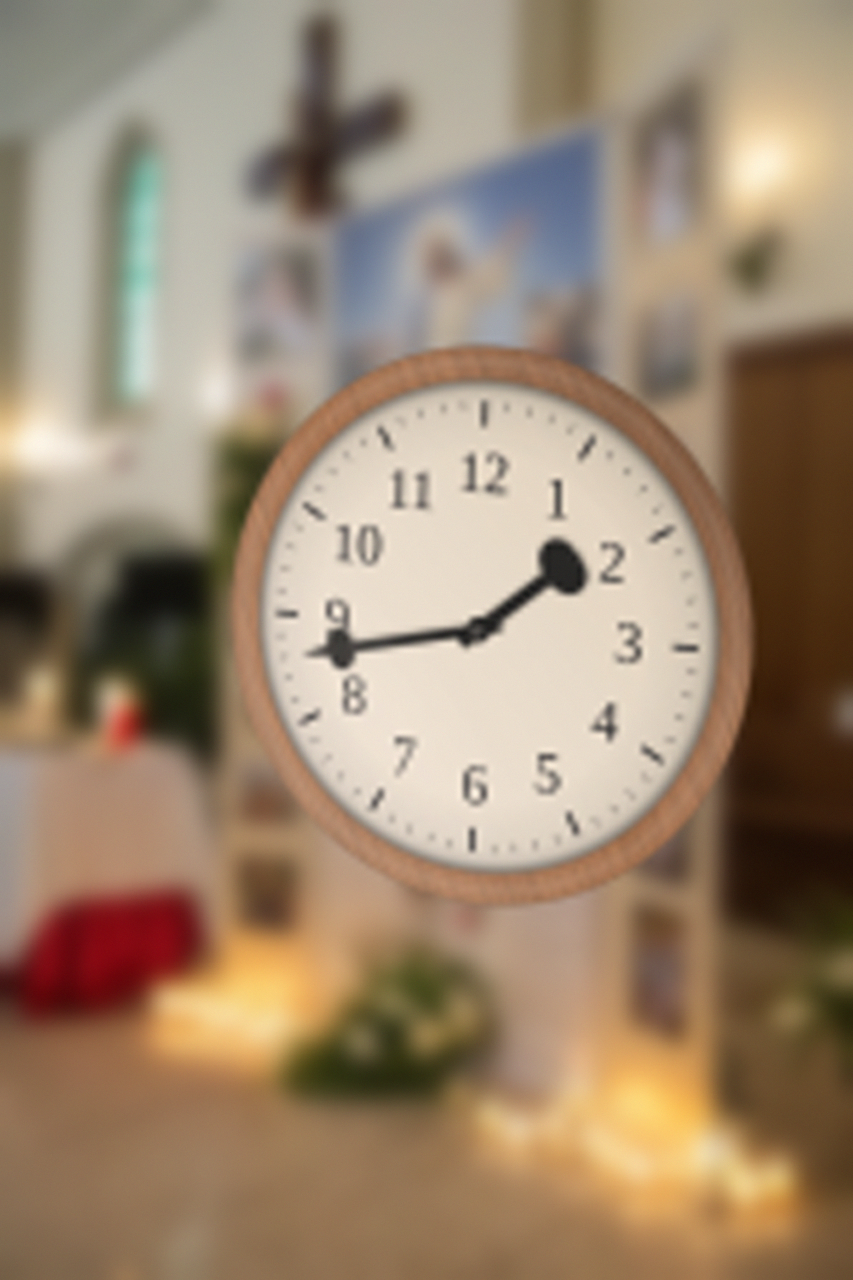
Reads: 1.43
